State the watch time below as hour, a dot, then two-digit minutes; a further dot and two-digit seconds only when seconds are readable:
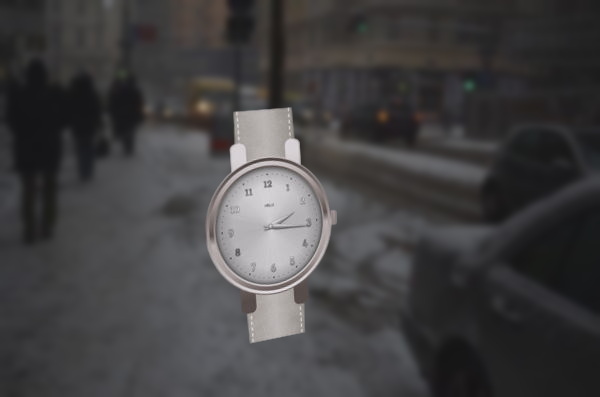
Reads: 2.16
